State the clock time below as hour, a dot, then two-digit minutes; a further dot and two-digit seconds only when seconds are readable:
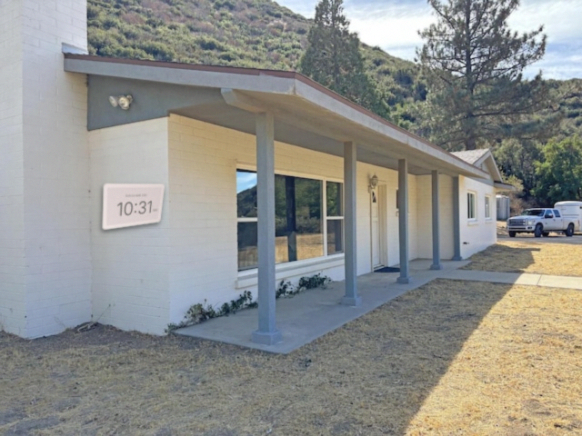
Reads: 10.31
